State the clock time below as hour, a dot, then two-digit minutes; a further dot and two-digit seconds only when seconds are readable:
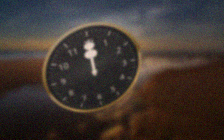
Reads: 12.00
